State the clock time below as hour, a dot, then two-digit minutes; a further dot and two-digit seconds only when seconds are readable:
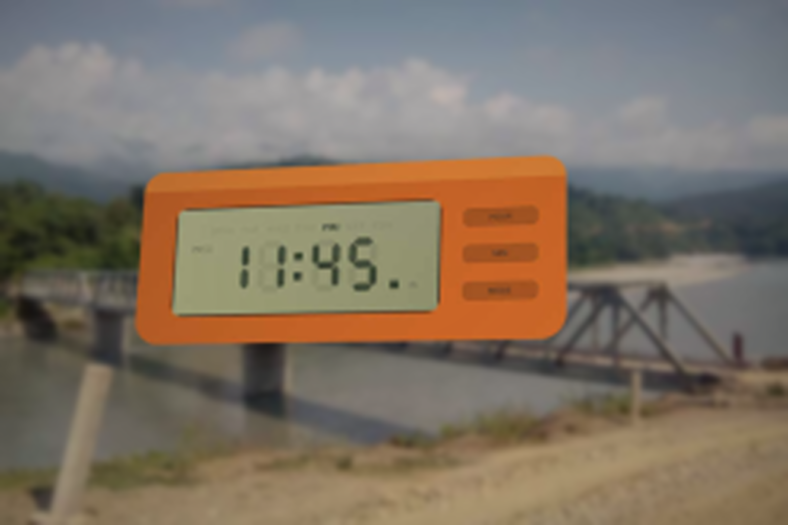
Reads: 11.45
